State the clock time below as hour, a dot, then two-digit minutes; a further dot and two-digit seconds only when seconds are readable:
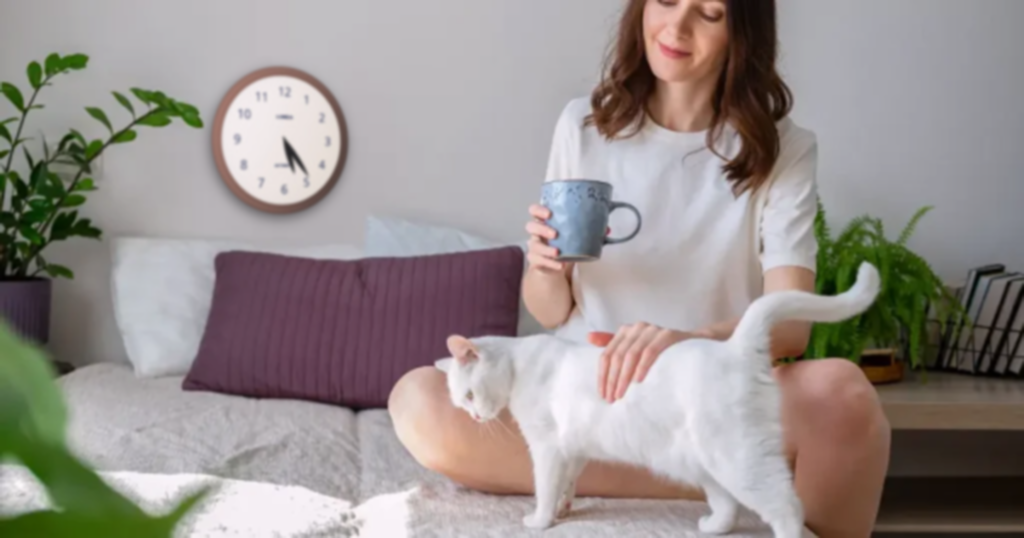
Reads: 5.24
